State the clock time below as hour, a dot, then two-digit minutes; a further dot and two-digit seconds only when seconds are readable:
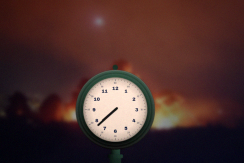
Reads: 7.38
